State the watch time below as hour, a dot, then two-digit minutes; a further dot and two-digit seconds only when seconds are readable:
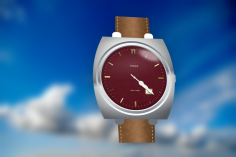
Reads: 4.22
